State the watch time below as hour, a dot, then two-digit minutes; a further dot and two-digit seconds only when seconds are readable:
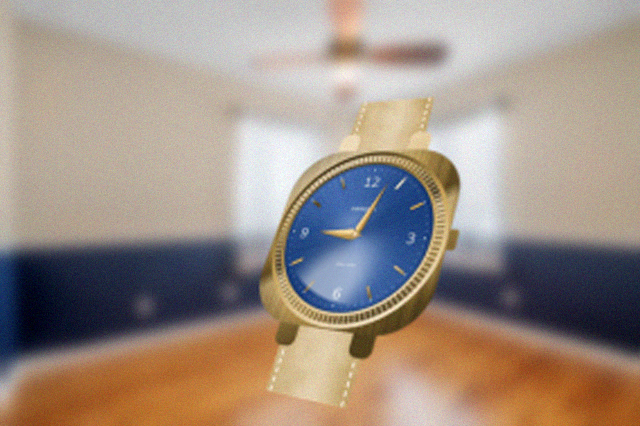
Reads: 9.03
